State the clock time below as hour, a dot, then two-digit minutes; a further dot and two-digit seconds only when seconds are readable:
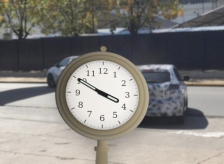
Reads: 3.50
